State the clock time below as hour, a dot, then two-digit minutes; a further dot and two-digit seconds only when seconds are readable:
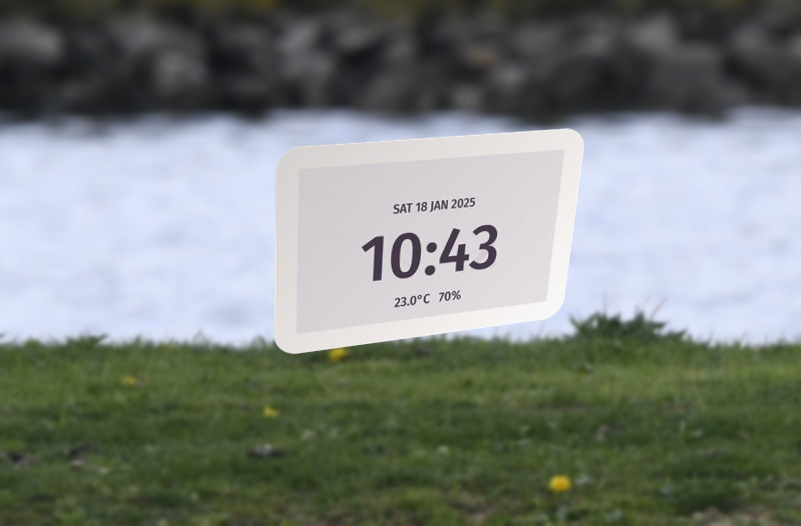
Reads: 10.43
